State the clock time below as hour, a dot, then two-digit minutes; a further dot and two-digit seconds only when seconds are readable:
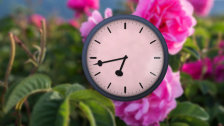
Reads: 6.43
